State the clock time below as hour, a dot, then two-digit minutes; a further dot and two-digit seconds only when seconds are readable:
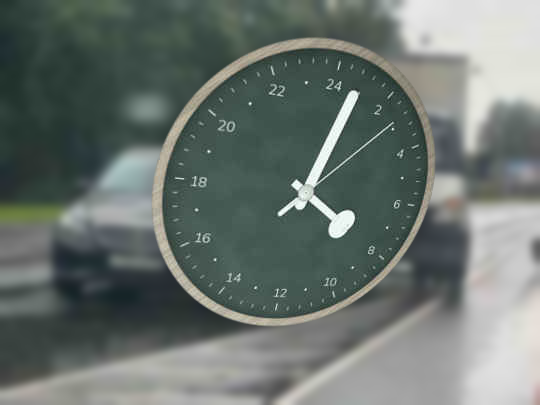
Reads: 8.02.07
